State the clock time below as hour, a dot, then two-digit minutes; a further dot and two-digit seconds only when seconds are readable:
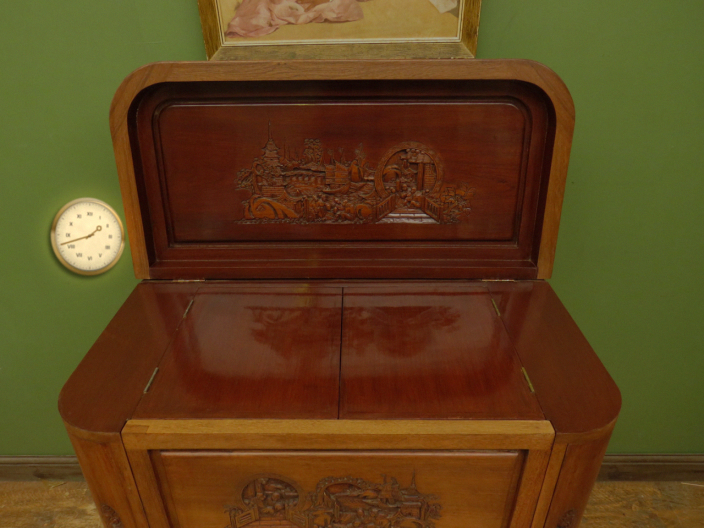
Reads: 1.42
